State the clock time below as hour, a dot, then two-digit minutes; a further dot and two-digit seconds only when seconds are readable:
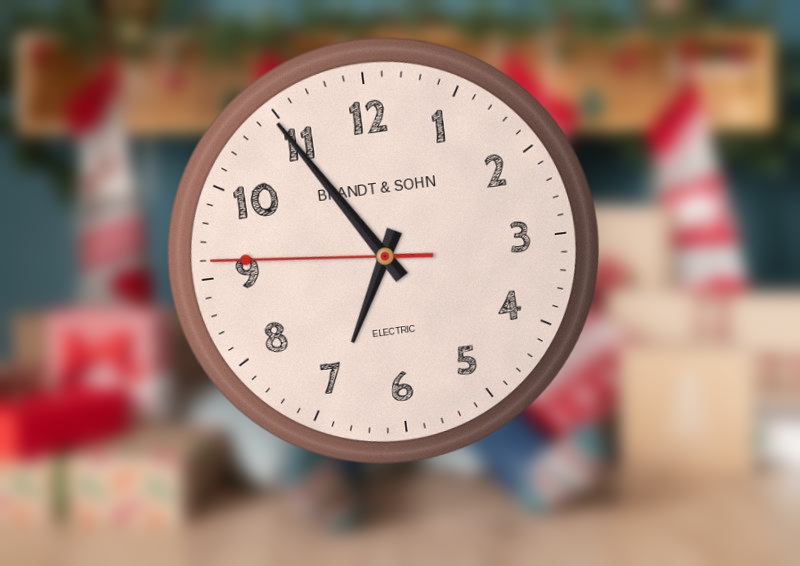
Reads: 6.54.46
